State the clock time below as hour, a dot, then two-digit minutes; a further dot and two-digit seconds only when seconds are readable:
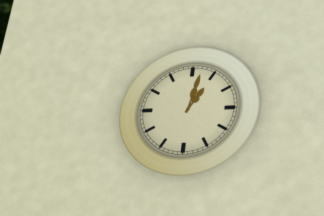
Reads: 1.02
